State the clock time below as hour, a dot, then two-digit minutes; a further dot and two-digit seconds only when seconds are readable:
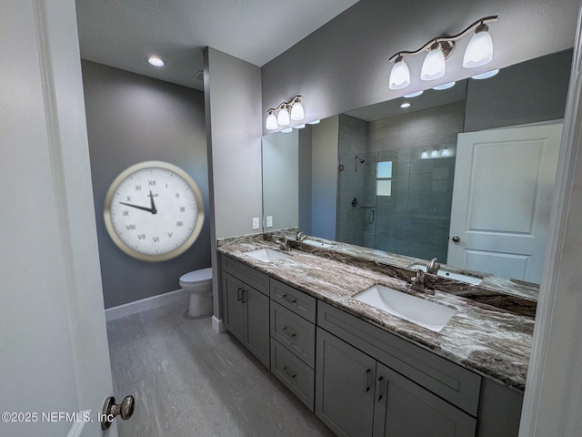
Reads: 11.48
